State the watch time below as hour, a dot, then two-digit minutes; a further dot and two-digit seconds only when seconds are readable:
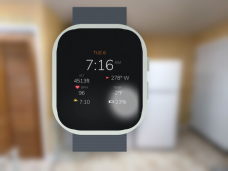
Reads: 7.16
